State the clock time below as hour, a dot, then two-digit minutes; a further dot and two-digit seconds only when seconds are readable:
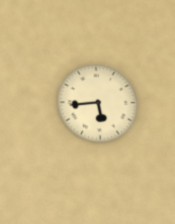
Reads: 5.44
